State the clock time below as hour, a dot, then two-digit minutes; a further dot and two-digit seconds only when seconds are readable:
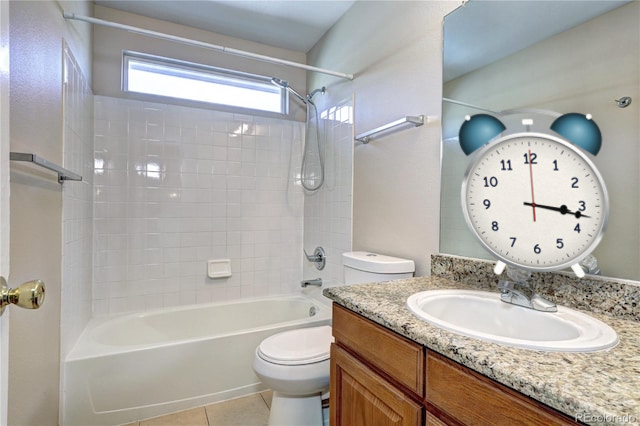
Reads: 3.17.00
